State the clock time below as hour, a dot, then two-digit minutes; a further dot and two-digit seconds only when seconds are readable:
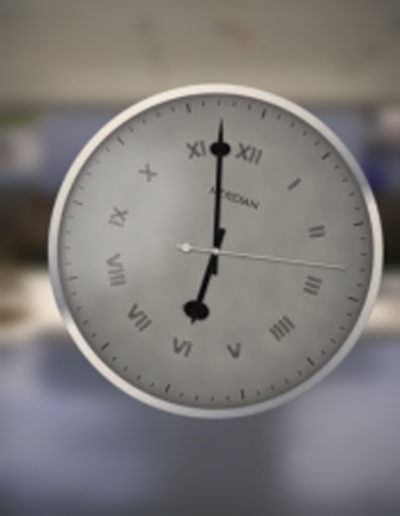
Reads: 5.57.13
